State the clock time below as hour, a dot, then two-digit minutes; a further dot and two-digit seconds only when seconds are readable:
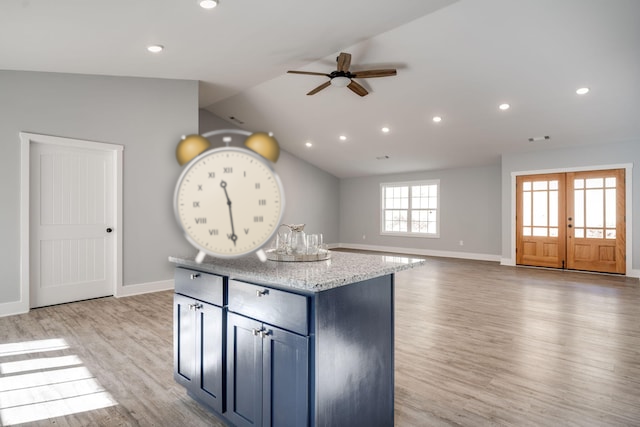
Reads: 11.29
